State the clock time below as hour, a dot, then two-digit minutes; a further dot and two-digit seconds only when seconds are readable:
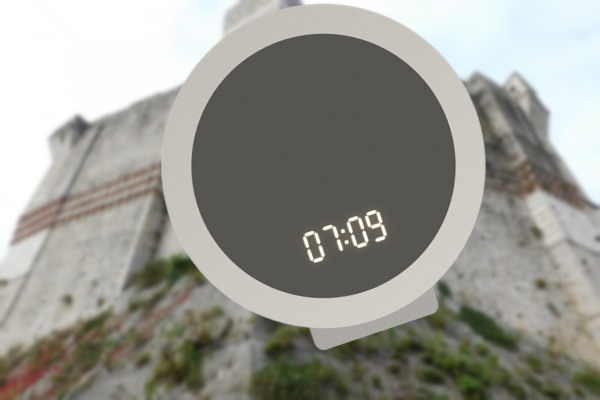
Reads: 7.09
